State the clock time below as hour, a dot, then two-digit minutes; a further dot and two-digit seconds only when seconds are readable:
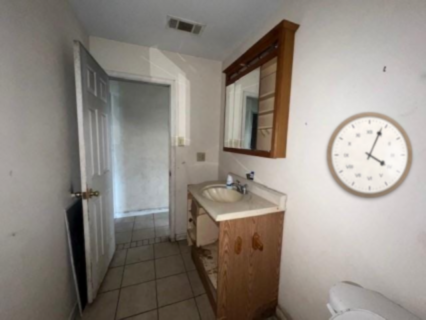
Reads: 4.04
